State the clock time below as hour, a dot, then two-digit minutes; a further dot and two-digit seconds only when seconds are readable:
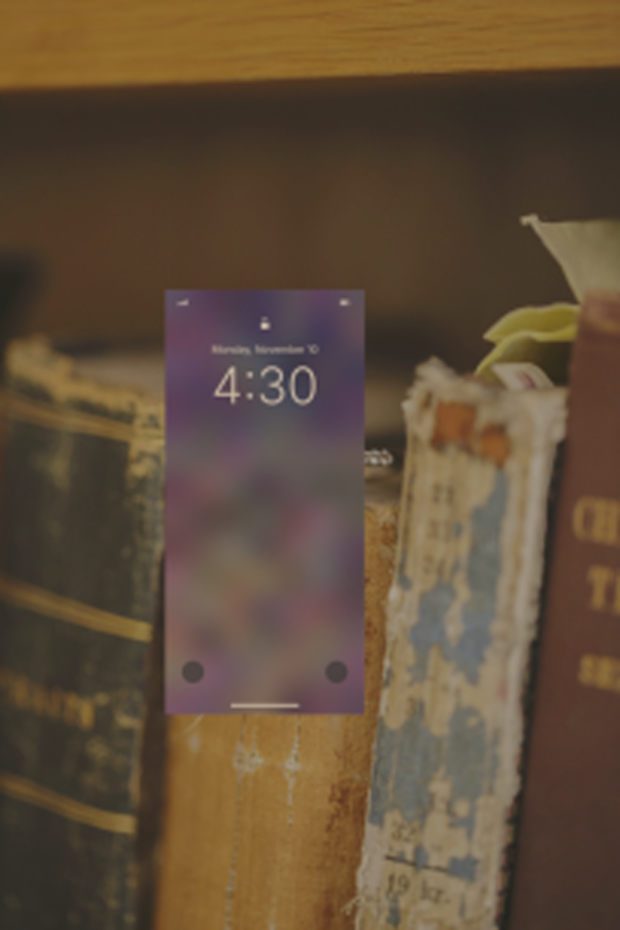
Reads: 4.30
